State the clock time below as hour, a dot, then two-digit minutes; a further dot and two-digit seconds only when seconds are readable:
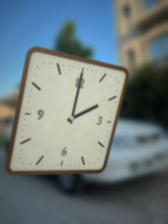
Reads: 2.00
